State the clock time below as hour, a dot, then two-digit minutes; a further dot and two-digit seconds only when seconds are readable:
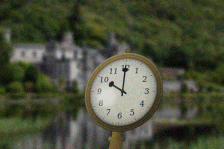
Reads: 10.00
